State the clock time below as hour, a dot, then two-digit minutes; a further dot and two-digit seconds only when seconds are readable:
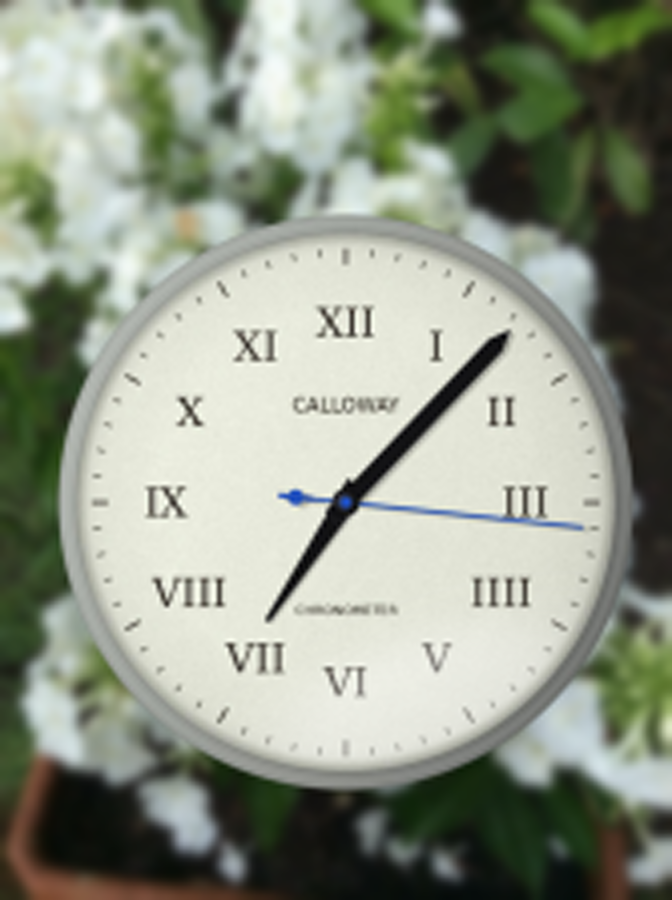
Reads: 7.07.16
